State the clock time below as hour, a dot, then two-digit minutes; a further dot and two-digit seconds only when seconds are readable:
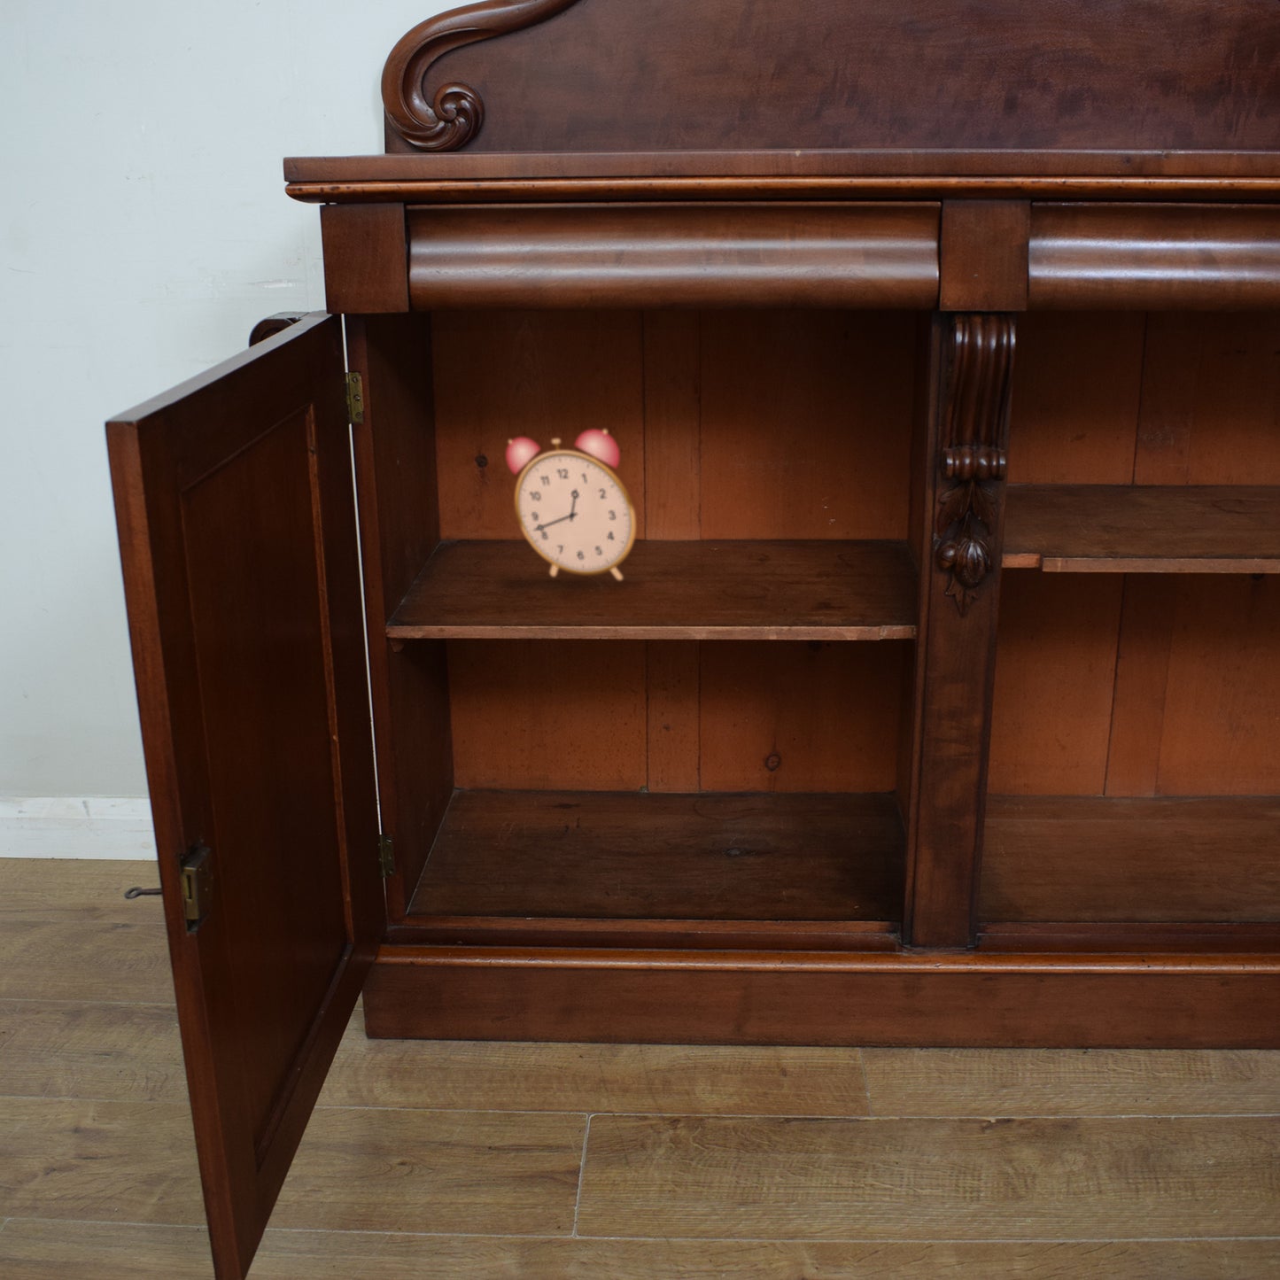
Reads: 12.42
